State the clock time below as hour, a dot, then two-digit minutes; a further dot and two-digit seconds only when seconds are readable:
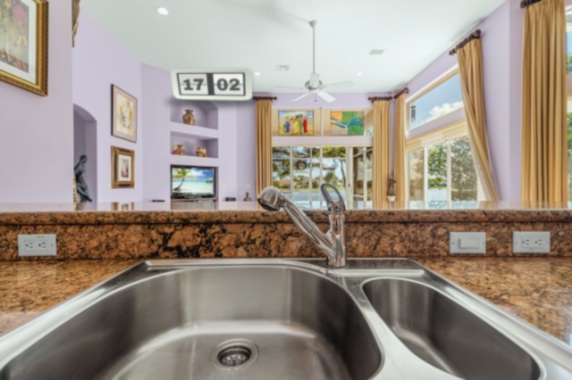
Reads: 17.02
